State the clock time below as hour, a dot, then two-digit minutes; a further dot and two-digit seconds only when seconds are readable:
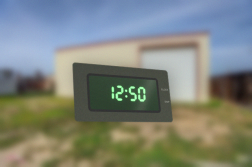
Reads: 12.50
